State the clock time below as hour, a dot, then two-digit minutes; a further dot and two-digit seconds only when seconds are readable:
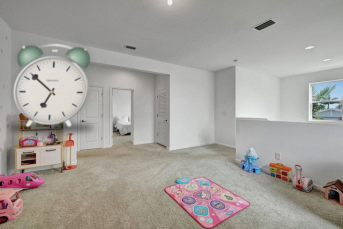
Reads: 6.52
